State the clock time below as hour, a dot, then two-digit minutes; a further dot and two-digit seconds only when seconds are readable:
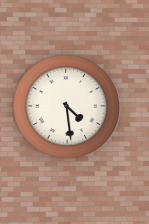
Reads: 4.29
